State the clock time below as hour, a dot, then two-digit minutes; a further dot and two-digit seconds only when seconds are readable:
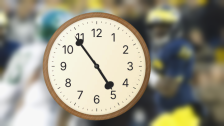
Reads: 4.54
